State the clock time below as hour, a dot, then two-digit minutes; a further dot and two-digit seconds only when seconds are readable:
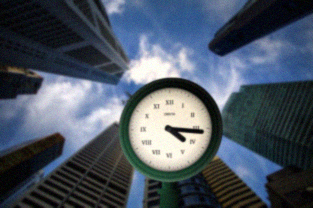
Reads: 4.16
